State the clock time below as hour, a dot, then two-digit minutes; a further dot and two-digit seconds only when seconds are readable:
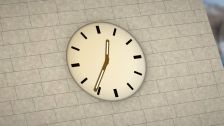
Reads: 12.36
